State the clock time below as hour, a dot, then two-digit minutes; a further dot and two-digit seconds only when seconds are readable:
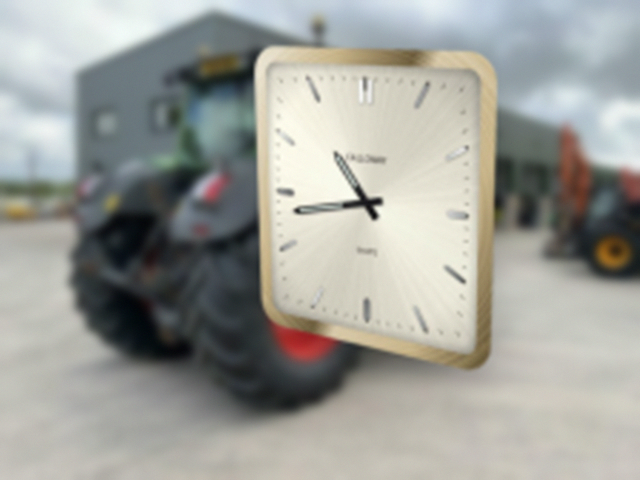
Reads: 10.43
